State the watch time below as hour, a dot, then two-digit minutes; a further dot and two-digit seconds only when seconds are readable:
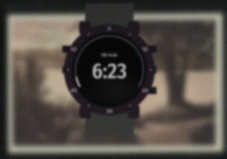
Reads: 6.23
